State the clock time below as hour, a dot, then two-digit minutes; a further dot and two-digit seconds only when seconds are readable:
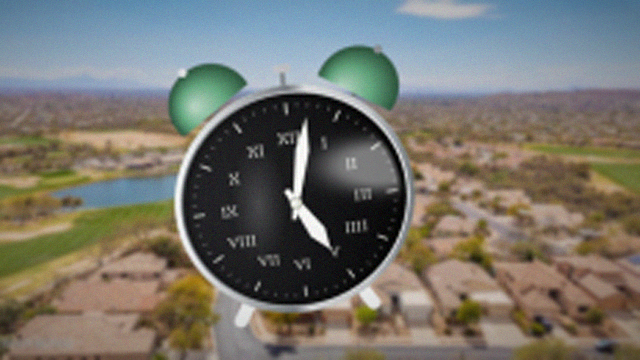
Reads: 5.02
